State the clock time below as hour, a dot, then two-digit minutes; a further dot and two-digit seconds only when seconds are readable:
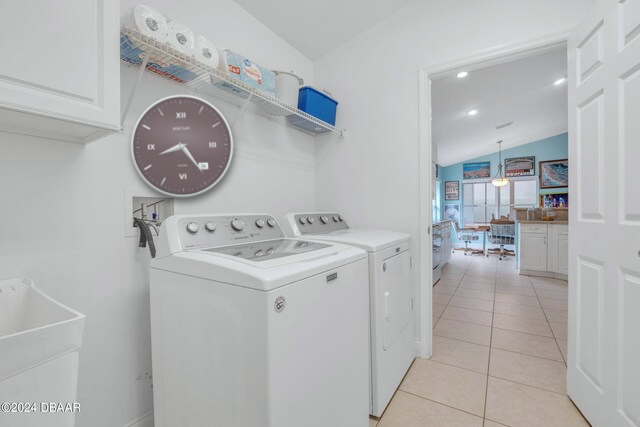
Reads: 8.24
